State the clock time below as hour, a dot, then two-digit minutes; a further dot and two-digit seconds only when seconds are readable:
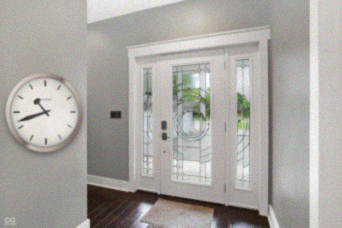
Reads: 10.42
